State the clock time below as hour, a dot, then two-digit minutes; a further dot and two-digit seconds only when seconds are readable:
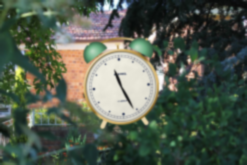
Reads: 11.26
